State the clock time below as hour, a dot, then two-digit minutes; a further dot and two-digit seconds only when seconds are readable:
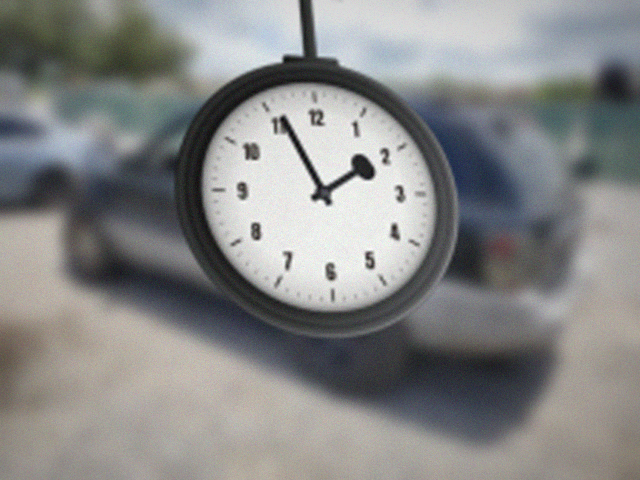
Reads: 1.56
